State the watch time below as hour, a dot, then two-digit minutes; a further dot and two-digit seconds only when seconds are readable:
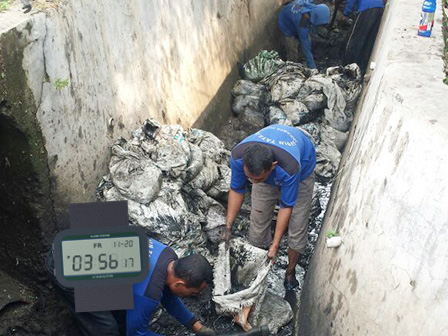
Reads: 3.56.17
